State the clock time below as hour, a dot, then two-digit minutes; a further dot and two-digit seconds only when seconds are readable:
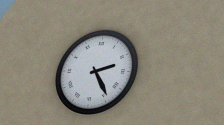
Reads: 2.24
